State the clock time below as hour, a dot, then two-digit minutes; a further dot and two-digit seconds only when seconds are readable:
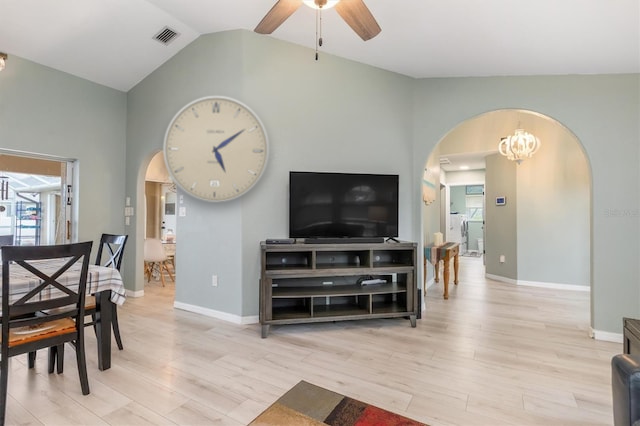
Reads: 5.09
